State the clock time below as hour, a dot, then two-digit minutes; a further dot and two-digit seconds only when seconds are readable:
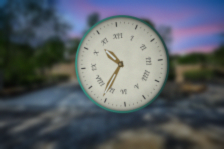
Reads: 10.36
